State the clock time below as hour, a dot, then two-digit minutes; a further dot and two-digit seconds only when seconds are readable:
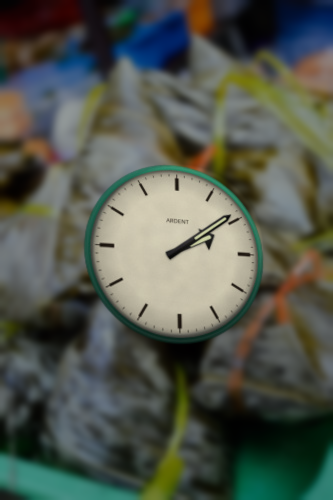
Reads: 2.09
